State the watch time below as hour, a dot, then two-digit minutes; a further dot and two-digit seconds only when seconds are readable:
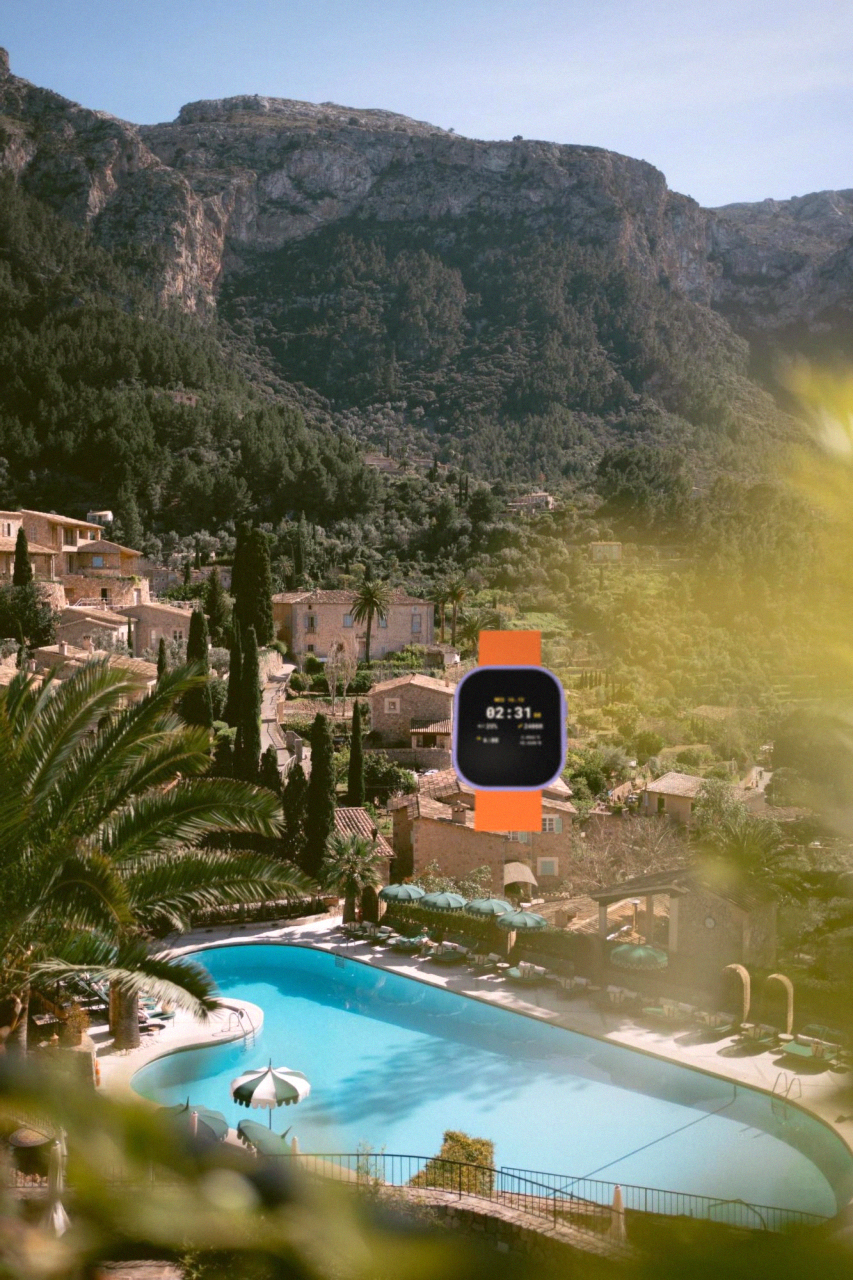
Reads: 2.31
